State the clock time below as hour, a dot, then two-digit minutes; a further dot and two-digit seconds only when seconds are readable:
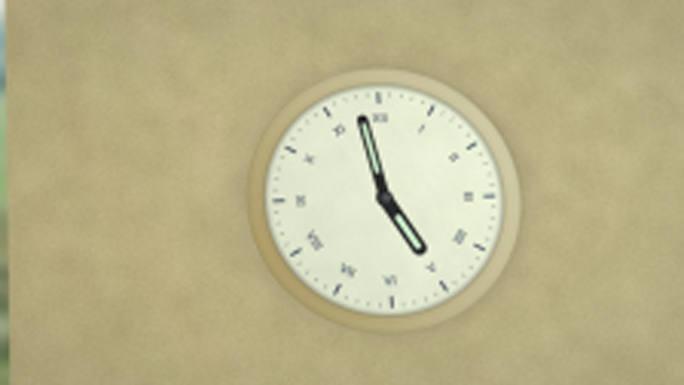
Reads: 4.58
